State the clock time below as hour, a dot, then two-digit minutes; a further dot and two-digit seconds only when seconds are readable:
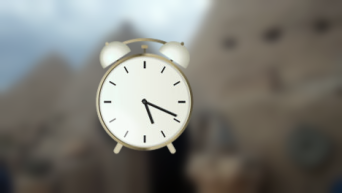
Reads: 5.19
